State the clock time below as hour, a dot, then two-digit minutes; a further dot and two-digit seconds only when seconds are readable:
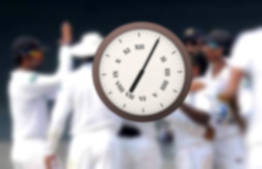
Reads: 7.05
